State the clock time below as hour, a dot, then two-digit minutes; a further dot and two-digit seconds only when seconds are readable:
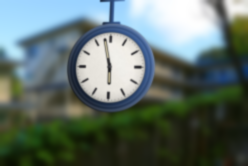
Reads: 5.58
